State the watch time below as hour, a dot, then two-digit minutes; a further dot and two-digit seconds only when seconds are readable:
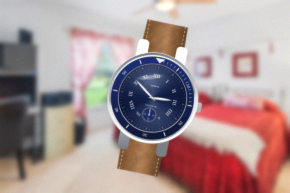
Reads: 2.51
